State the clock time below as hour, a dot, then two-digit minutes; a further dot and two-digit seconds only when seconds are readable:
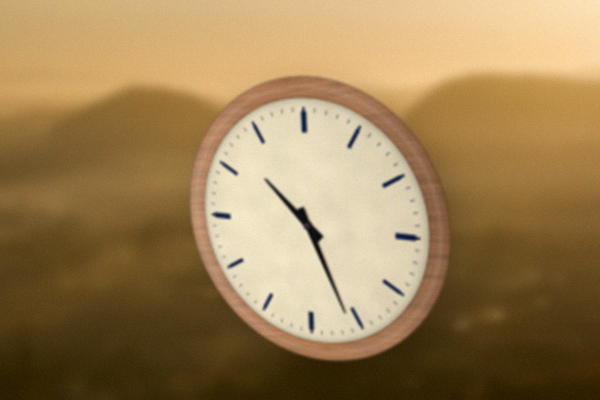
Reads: 10.26
